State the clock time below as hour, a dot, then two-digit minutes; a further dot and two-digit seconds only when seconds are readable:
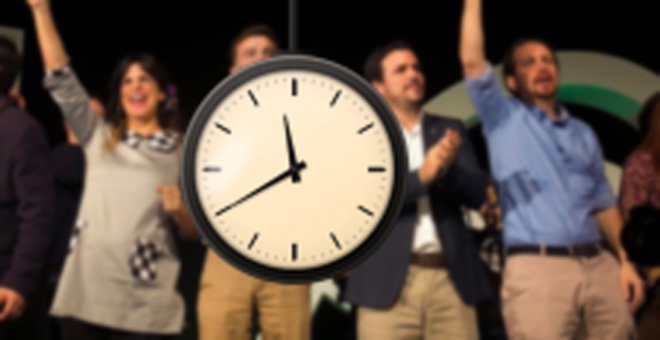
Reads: 11.40
